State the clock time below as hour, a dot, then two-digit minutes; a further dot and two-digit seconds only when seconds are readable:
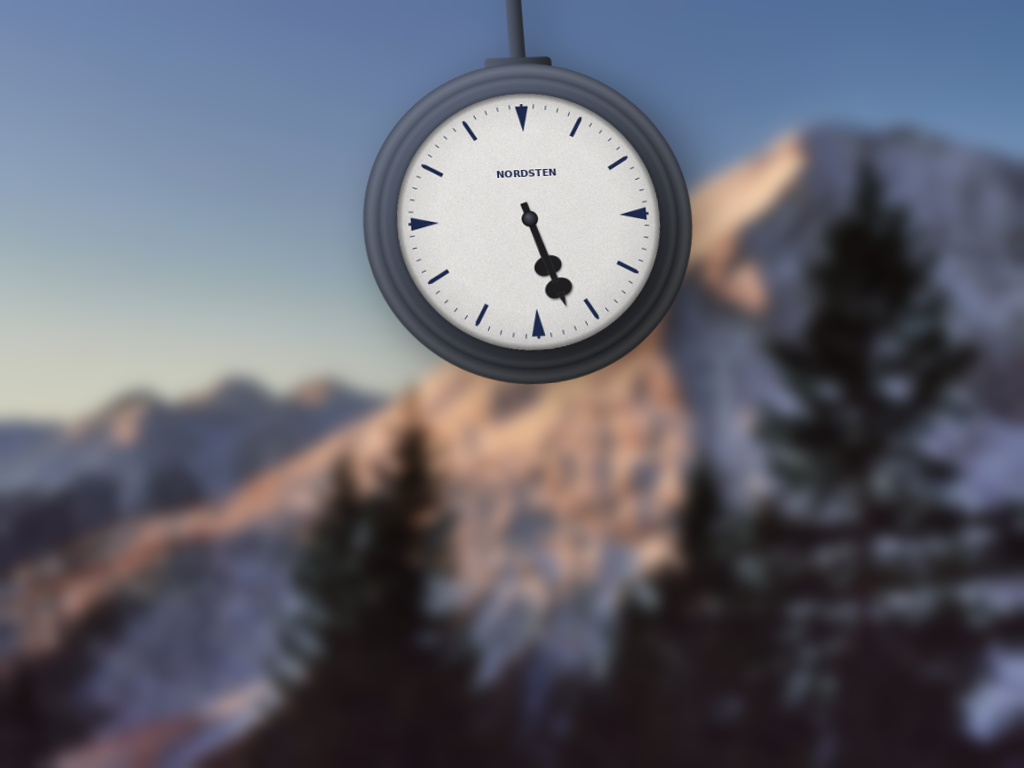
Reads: 5.27
